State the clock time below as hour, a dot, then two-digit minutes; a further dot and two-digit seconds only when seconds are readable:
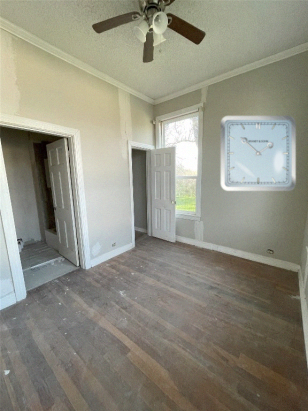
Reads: 1.52
